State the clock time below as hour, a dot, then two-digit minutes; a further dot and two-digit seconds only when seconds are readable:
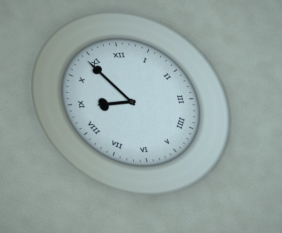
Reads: 8.54
